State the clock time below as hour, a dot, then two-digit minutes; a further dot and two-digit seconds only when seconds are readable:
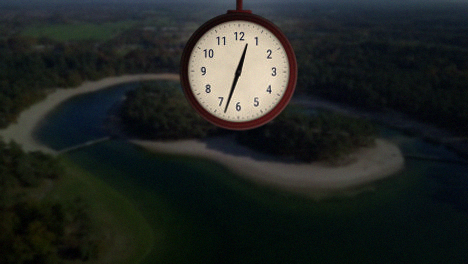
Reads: 12.33
